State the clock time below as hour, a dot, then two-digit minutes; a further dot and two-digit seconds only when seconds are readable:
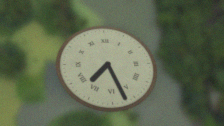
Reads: 7.27
